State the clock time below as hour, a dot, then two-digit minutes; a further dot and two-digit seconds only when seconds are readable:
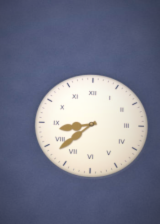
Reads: 8.38
